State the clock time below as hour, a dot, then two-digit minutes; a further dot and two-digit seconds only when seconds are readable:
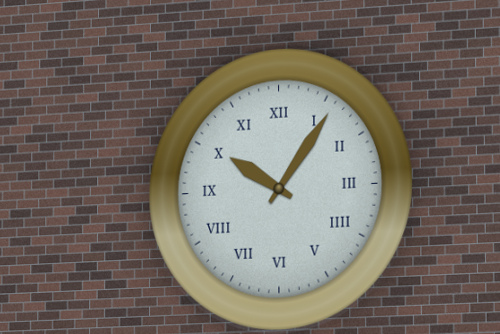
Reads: 10.06
